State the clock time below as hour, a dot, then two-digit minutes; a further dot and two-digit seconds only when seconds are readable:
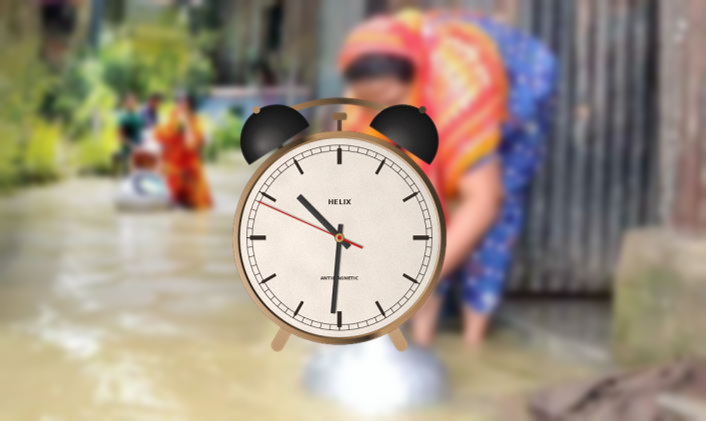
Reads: 10.30.49
